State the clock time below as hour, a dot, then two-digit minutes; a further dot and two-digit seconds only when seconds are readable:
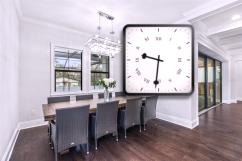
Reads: 9.31
